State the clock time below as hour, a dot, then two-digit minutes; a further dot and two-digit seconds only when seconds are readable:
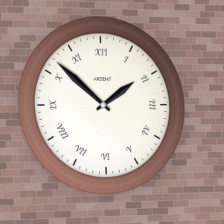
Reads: 1.52
